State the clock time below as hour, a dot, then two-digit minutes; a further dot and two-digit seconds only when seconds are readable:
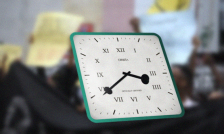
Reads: 3.39
